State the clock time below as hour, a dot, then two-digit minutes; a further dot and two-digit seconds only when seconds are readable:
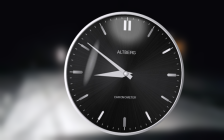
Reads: 8.51
